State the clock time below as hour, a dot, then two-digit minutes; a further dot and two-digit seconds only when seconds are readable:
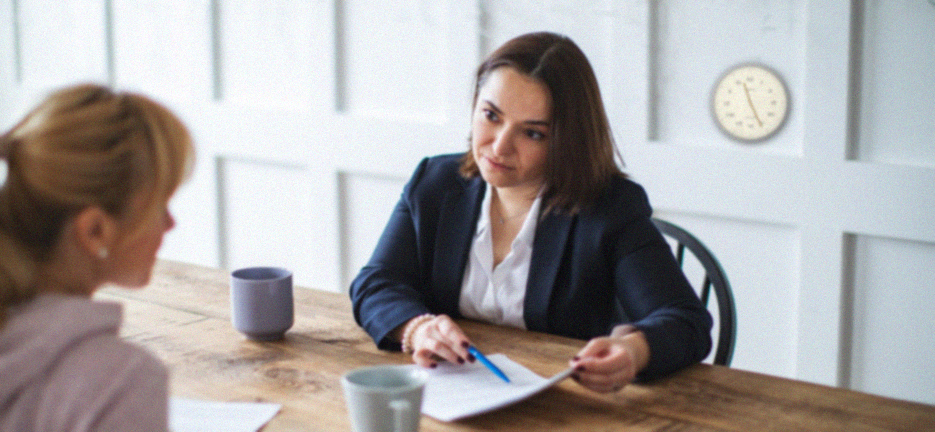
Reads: 11.26
